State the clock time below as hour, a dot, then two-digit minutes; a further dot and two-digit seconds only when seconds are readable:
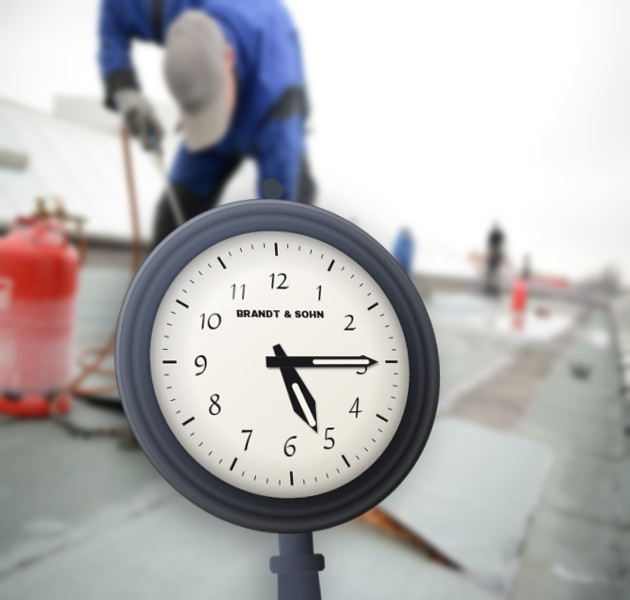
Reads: 5.15
